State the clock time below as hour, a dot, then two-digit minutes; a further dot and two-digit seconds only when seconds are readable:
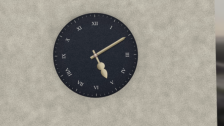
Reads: 5.10
